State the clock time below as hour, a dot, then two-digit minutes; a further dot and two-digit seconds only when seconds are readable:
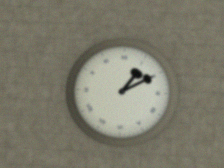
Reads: 1.10
